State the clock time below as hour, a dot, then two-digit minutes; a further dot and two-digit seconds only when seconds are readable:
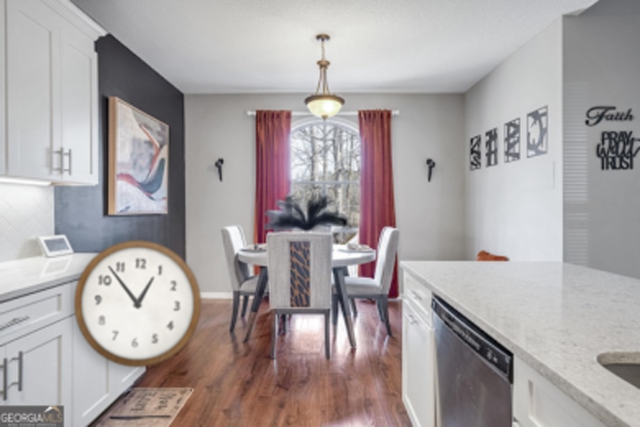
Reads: 12.53
